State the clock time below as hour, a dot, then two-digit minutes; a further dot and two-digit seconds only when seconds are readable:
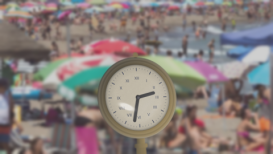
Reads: 2.32
